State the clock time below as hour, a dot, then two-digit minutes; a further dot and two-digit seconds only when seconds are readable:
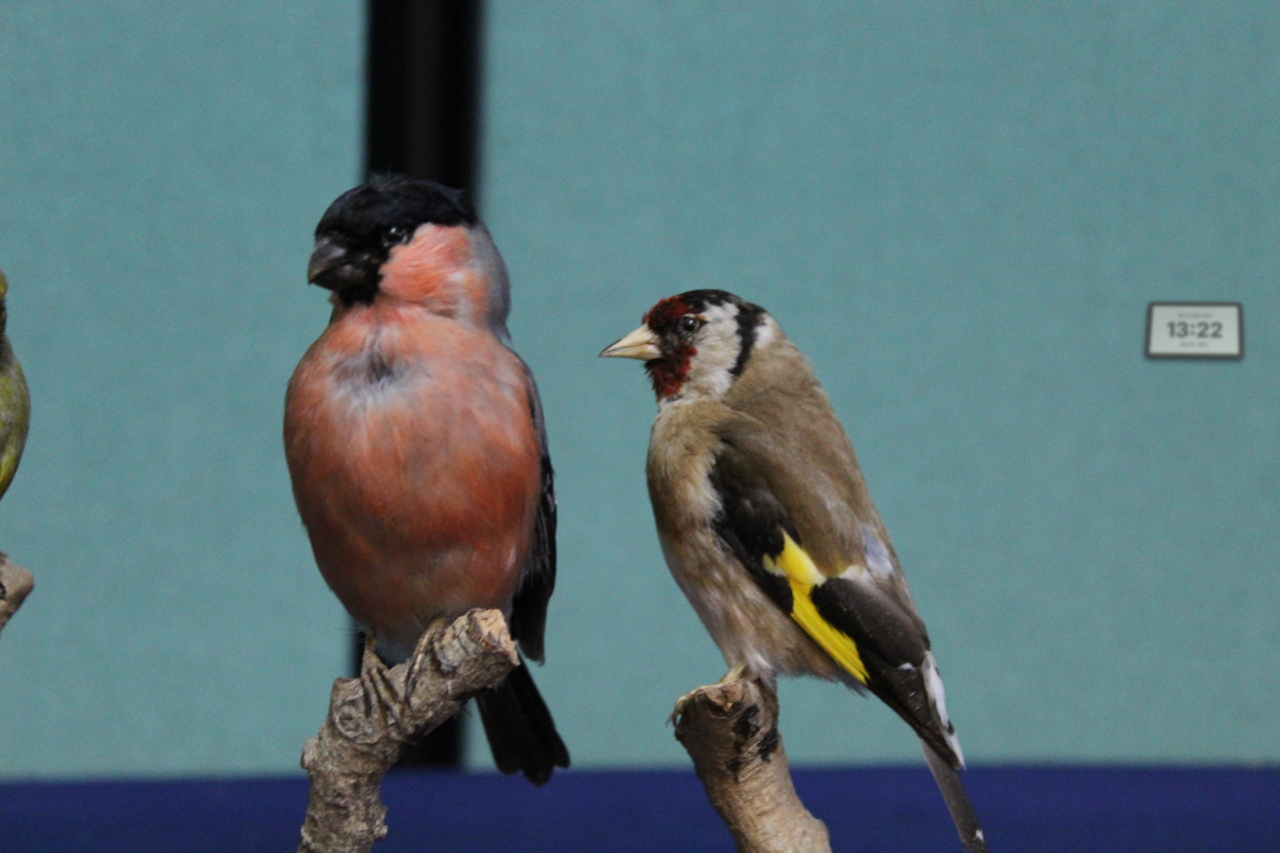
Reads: 13.22
